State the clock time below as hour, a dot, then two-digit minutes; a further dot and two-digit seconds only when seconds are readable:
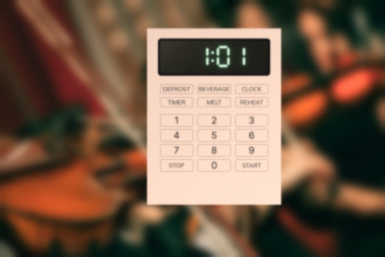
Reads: 1.01
